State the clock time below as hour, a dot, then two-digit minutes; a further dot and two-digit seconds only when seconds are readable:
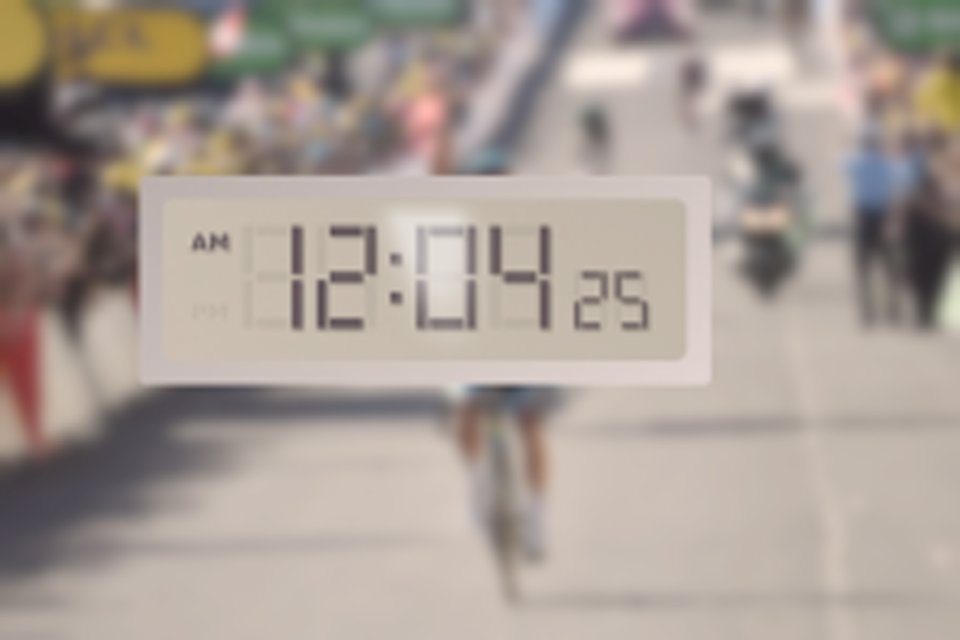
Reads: 12.04.25
